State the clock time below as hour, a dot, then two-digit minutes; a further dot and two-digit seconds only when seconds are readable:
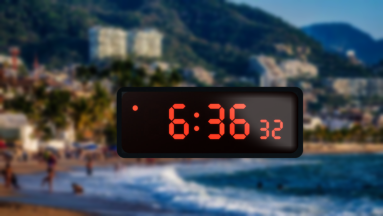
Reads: 6.36.32
